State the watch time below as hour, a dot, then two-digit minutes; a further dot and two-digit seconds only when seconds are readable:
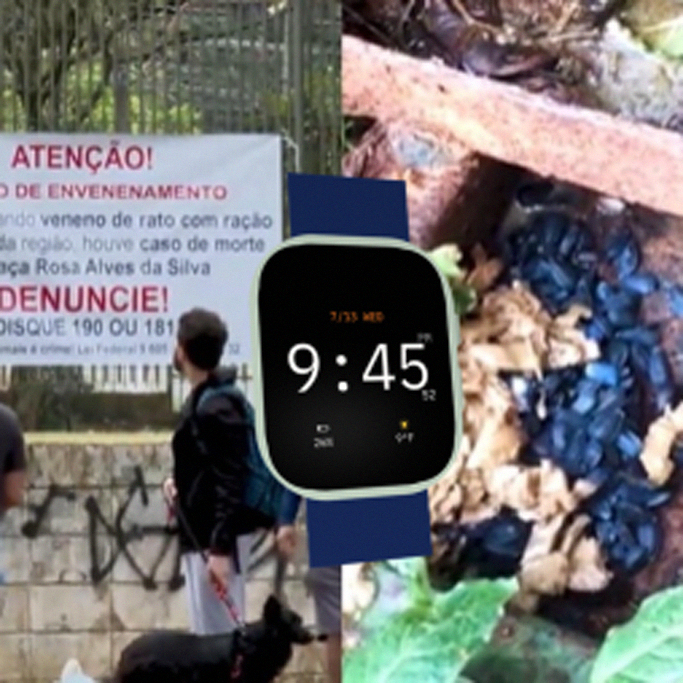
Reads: 9.45
